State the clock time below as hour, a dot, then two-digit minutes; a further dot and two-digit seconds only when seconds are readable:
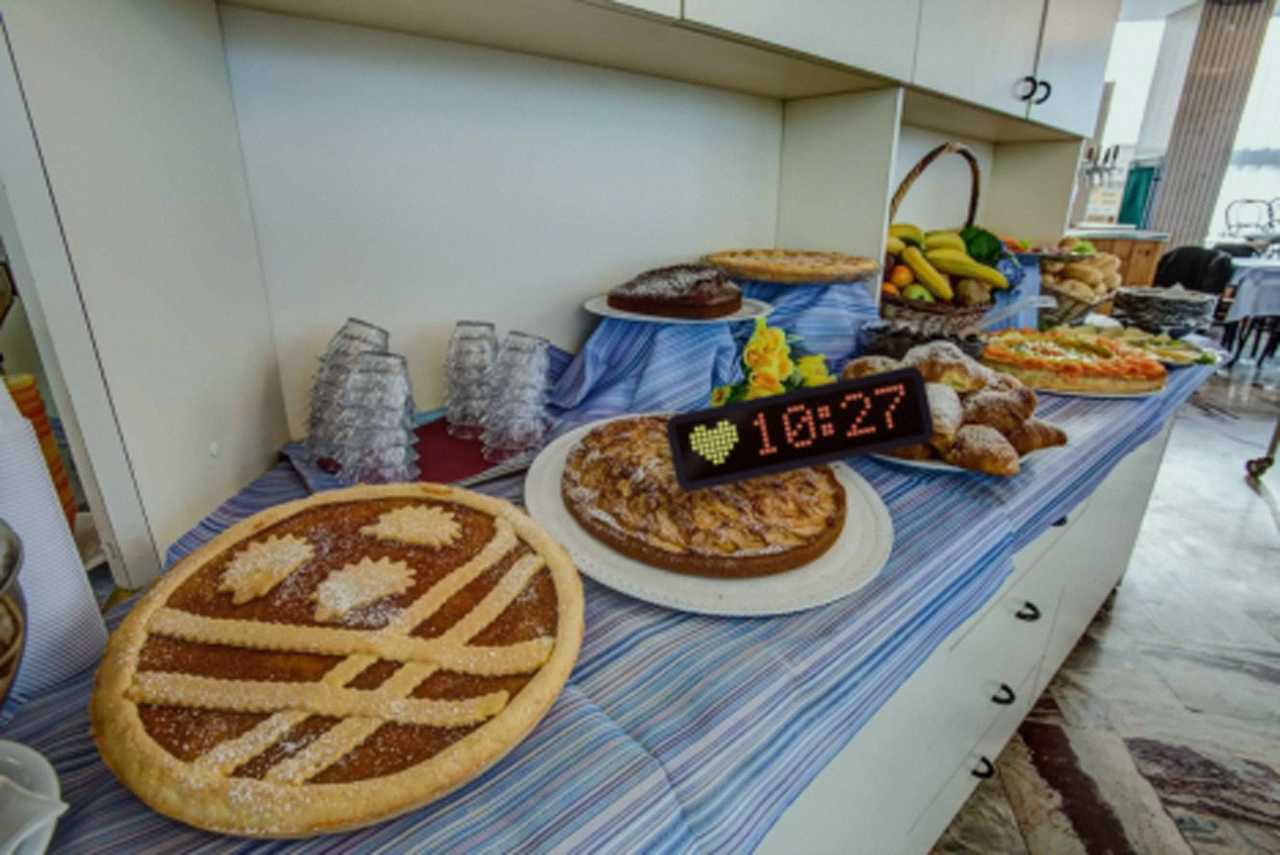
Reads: 10.27
